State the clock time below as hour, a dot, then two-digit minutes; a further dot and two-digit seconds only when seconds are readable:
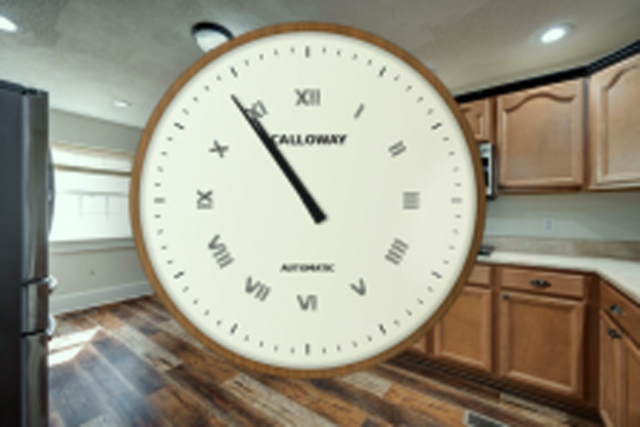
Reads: 10.54
